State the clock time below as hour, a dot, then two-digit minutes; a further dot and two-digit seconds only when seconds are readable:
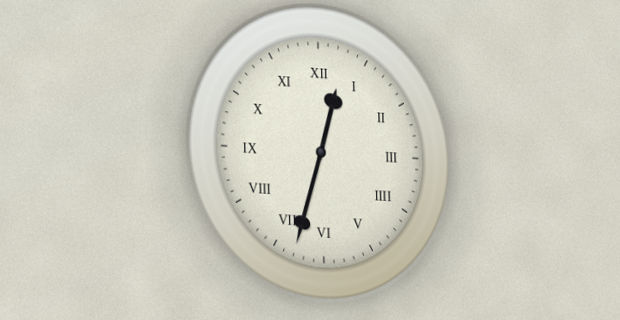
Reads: 12.33
